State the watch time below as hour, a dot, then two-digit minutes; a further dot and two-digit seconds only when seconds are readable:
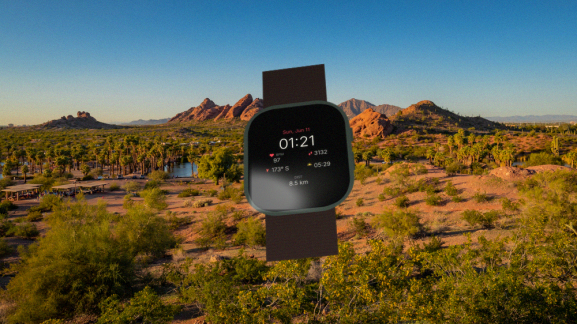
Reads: 1.21
